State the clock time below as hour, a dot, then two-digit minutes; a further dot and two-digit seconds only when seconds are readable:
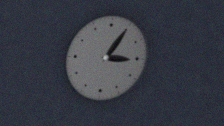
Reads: 3.05
